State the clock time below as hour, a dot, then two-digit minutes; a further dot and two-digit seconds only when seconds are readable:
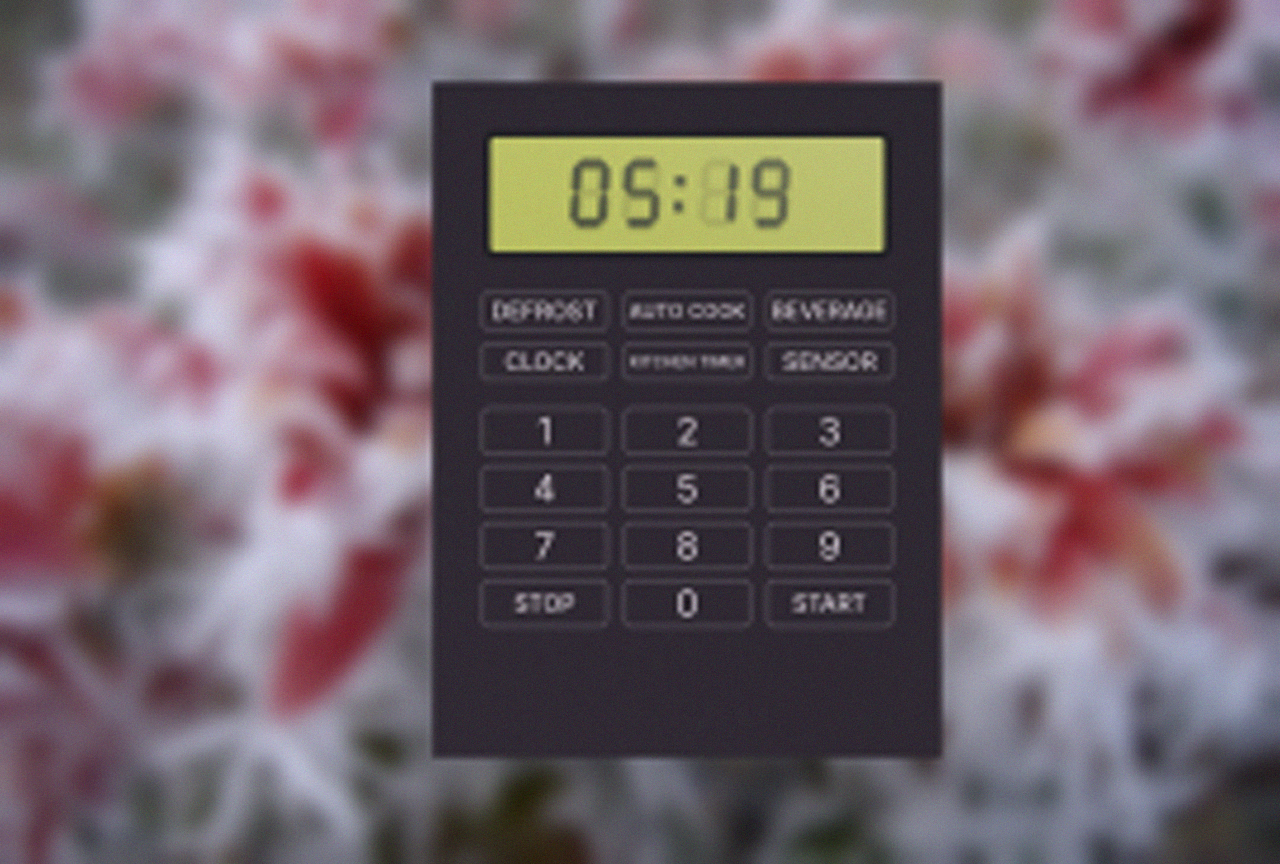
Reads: 5.19
